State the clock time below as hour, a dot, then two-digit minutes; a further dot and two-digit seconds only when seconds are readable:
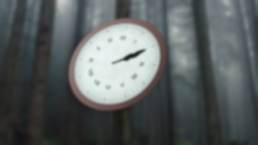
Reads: 2.10
